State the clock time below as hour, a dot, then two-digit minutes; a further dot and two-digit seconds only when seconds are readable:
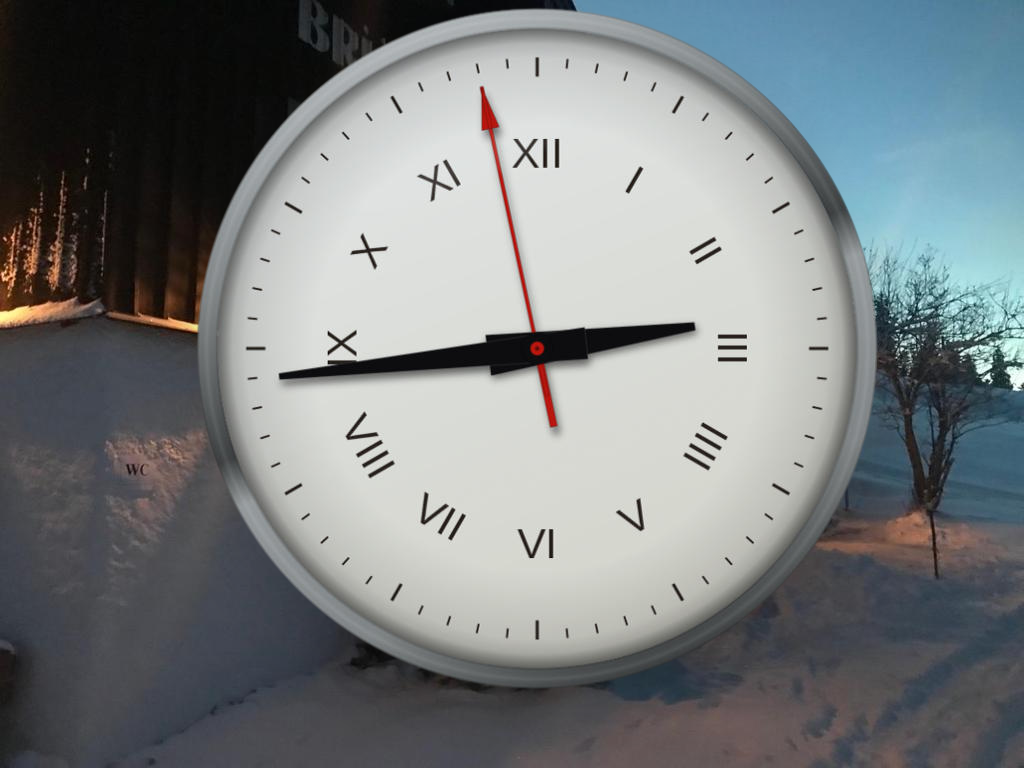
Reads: 2.43.58
